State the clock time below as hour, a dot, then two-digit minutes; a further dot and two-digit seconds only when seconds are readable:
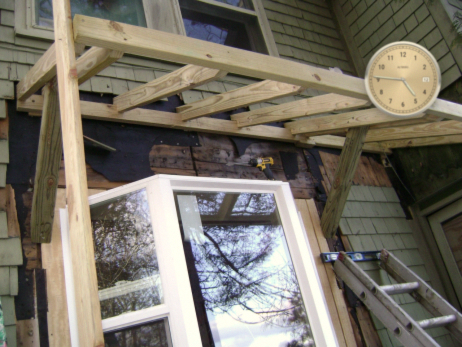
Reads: 4.46
